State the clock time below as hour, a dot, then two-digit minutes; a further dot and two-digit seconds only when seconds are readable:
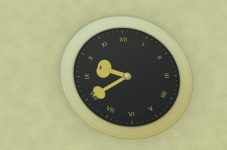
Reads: 9.40
